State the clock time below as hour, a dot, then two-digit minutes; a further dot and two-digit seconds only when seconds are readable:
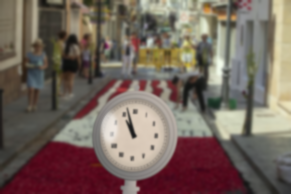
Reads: 10.57
